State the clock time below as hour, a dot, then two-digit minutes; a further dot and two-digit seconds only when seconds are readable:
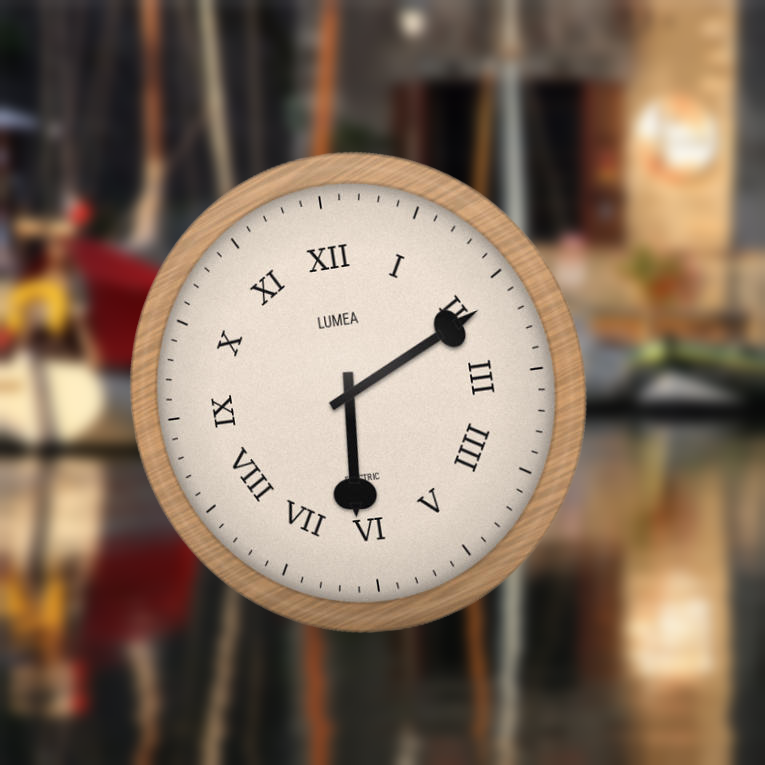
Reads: 6.11
